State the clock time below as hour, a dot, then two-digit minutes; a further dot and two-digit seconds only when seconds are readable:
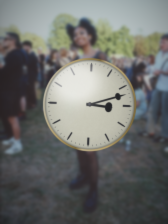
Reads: 3.12
